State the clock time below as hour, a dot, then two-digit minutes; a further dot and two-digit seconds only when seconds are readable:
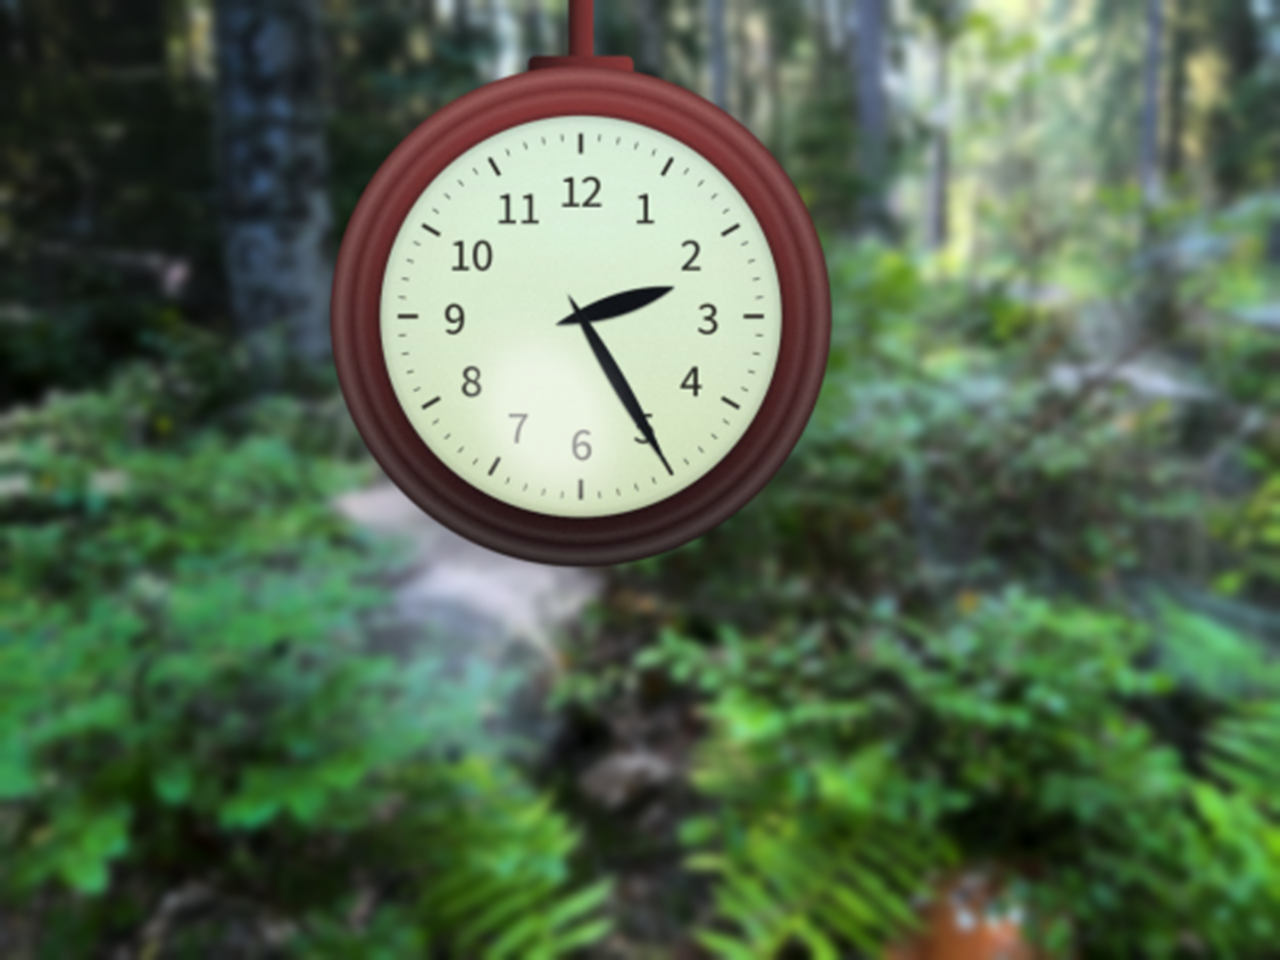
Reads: 2.25
